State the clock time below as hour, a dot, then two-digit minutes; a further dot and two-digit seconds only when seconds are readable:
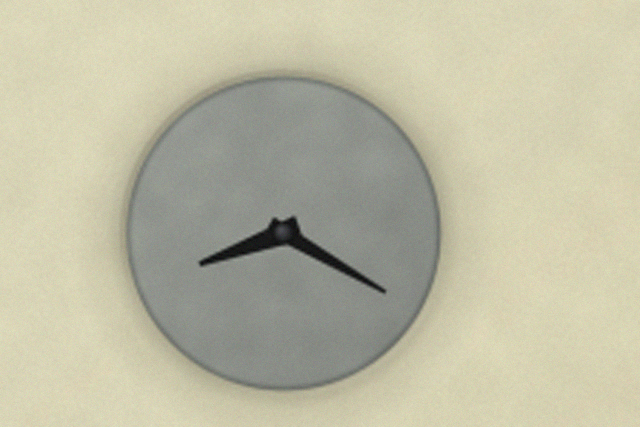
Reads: 8.20
